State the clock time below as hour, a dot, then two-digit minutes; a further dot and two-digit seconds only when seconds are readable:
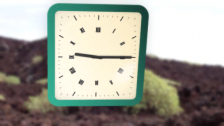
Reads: 9.15
